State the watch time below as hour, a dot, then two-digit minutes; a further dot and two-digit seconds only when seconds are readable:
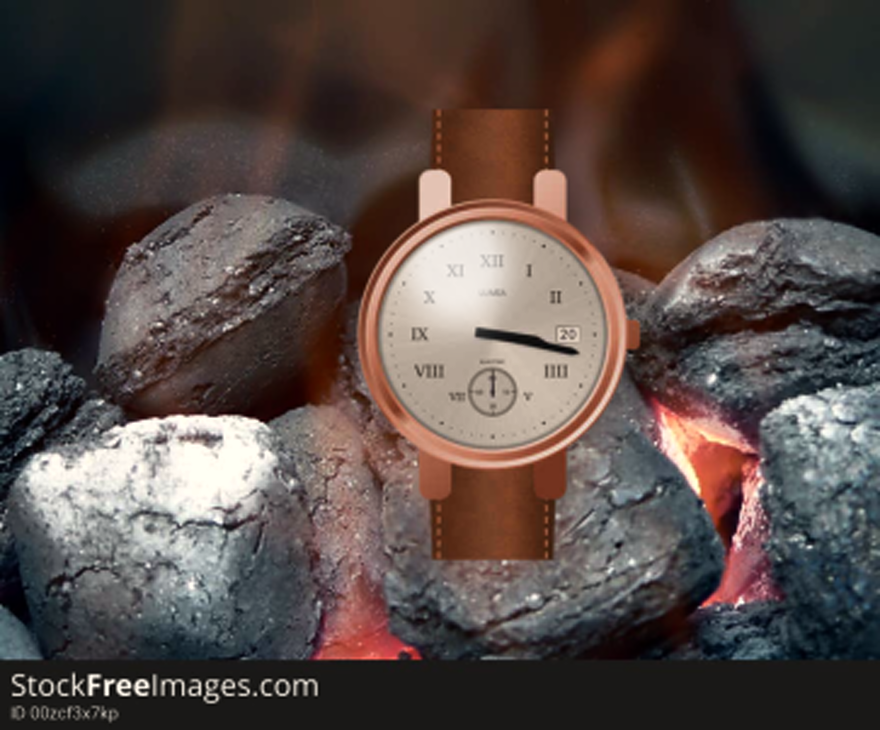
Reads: 3.17
